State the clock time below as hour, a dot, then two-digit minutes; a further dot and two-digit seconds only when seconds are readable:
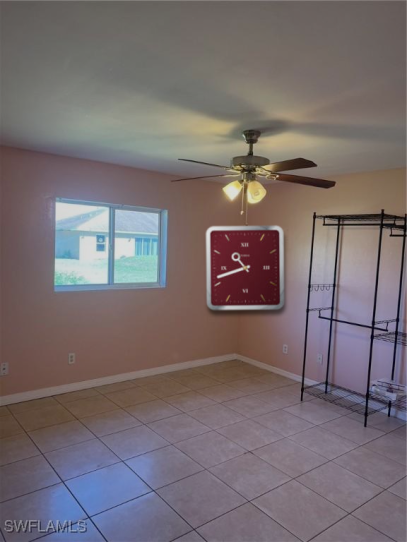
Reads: 10.42
